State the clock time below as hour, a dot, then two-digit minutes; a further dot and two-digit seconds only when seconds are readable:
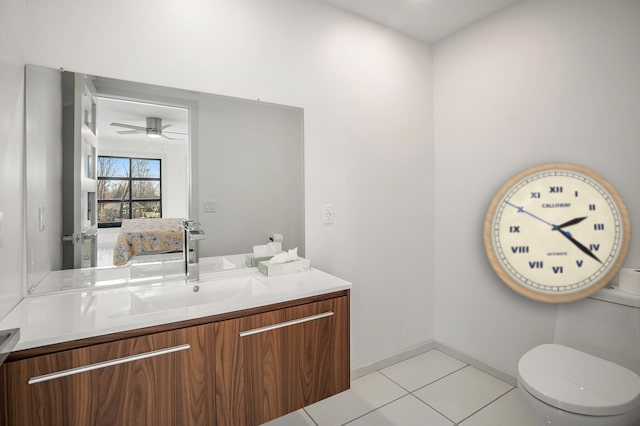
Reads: 2.21.50
